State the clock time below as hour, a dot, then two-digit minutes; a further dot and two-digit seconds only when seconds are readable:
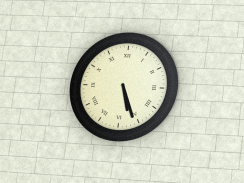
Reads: 5.26
